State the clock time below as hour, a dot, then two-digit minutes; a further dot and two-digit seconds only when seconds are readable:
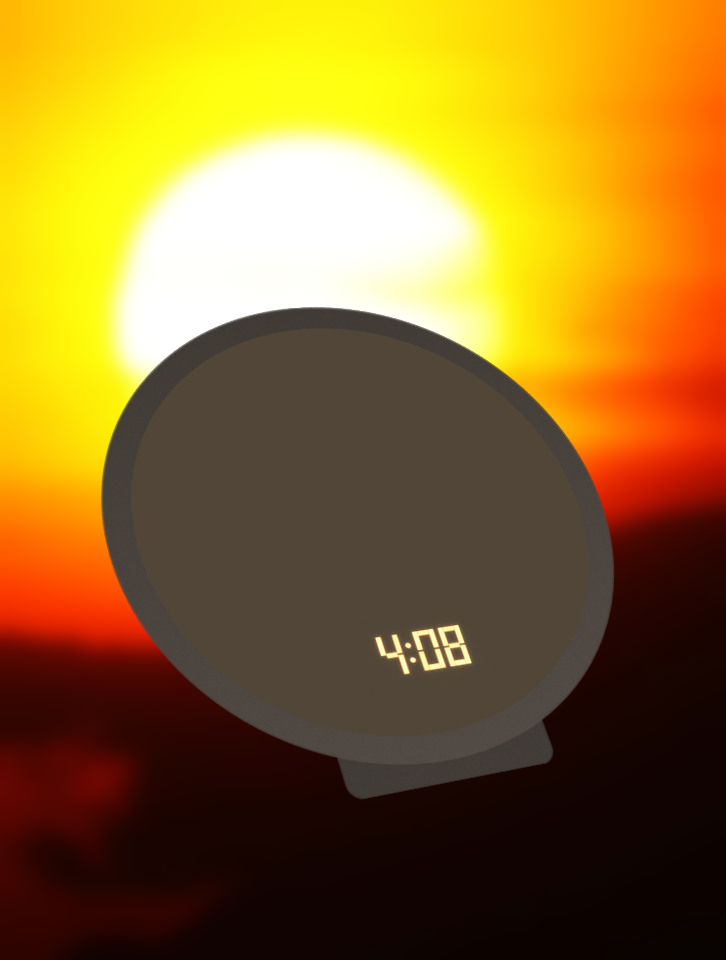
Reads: 4.08
